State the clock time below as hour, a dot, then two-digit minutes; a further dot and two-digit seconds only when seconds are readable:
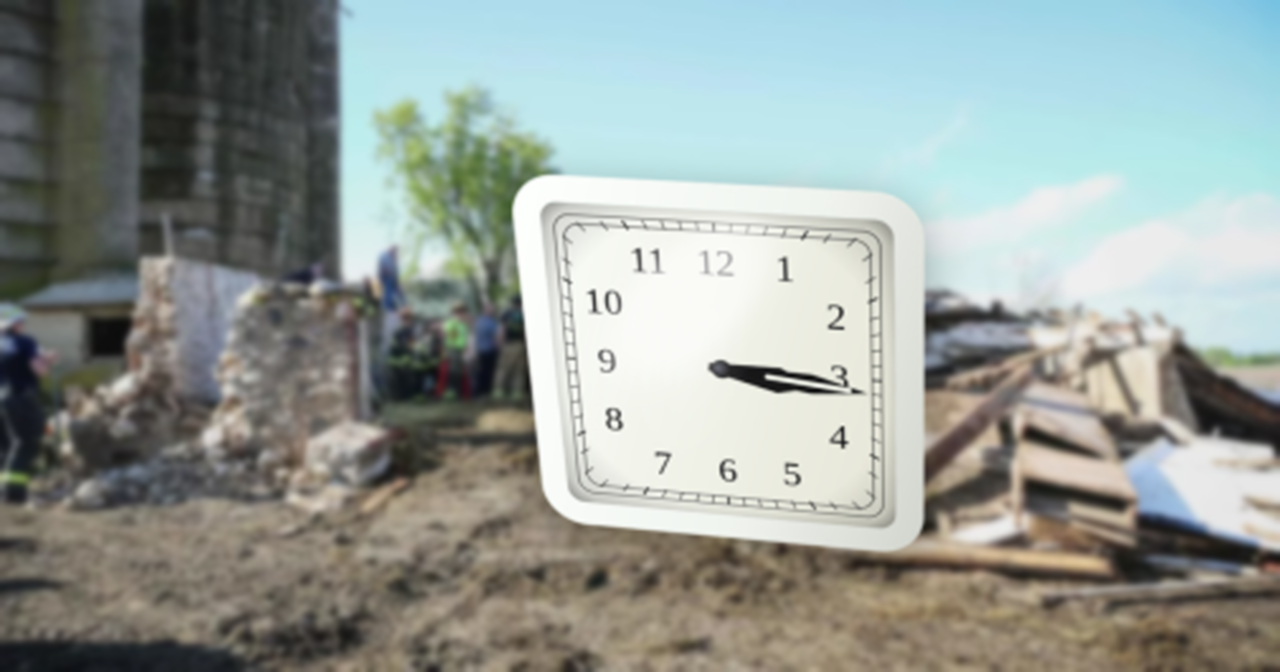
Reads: 3.16
